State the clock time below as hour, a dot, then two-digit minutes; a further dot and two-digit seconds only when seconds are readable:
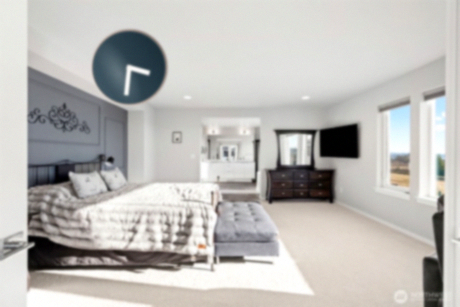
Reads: 3.31
